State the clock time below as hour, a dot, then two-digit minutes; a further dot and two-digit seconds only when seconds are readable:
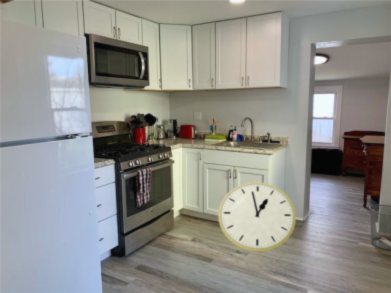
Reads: 12.58
